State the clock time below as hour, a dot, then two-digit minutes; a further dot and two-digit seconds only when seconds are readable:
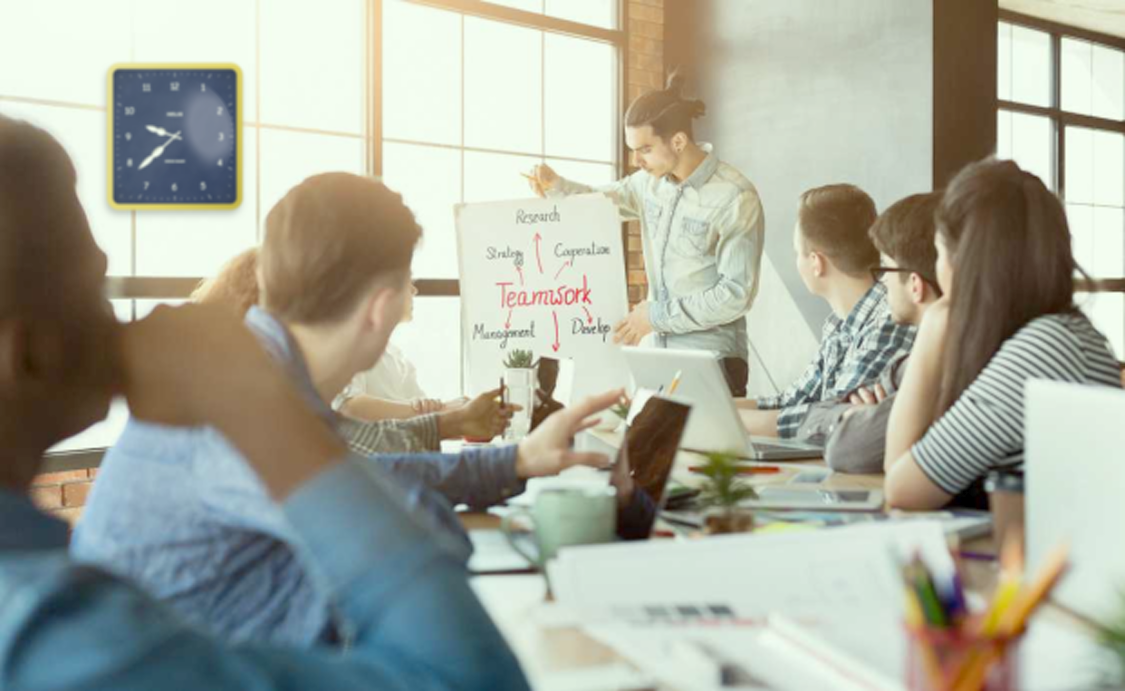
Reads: 9.38
